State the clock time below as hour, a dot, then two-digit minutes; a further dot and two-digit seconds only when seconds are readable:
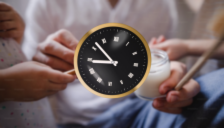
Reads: 8.52
